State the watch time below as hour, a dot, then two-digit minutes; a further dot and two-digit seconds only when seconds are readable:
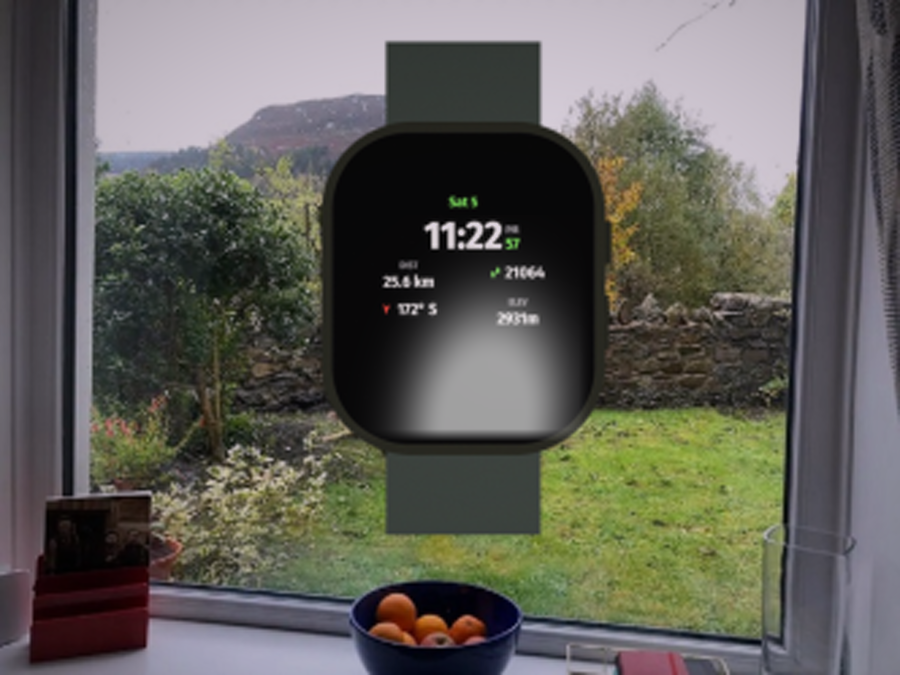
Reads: 11.22
